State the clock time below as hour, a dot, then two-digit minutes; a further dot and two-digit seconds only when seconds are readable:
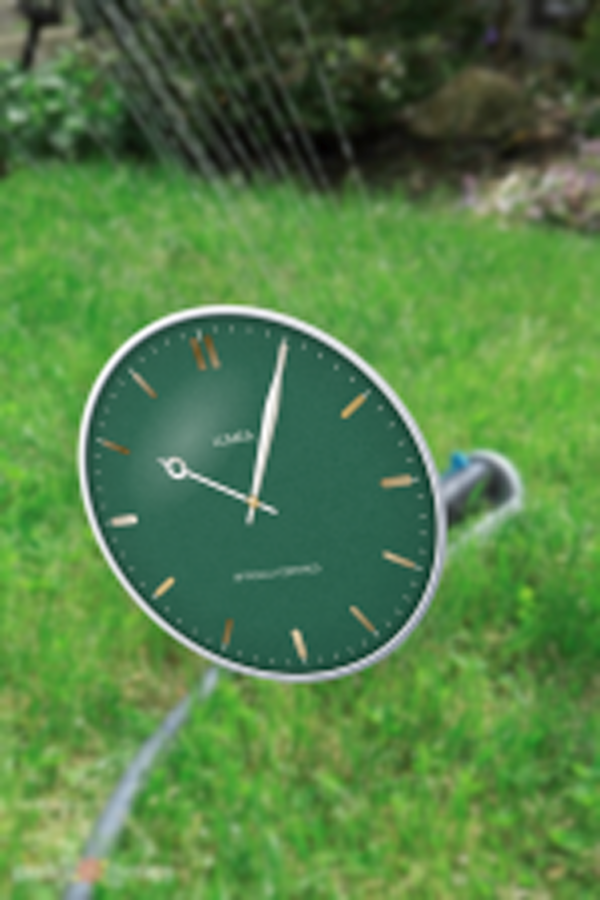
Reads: 10.05
